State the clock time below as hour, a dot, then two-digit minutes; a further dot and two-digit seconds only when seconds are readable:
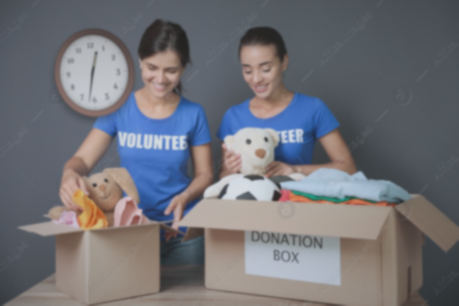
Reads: 12.32
